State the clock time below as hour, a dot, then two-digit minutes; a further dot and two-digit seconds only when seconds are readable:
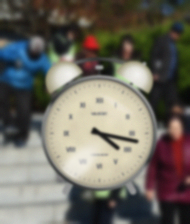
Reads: 4.17
